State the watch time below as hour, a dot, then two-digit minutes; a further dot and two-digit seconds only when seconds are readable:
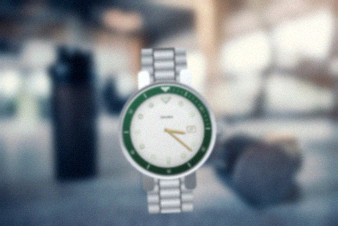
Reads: 3.22
